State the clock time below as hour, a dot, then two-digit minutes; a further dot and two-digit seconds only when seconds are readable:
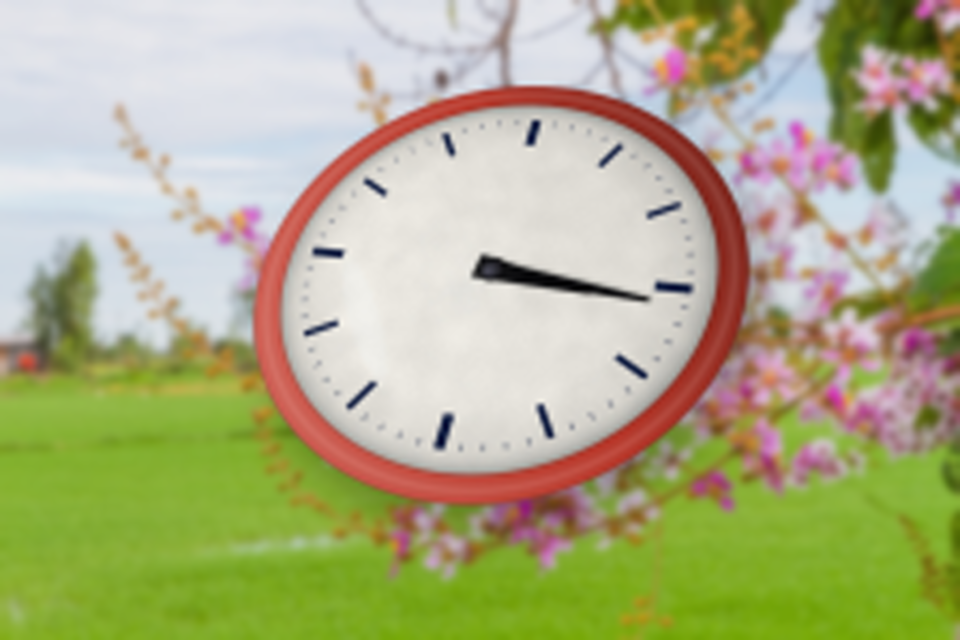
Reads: 3.16
